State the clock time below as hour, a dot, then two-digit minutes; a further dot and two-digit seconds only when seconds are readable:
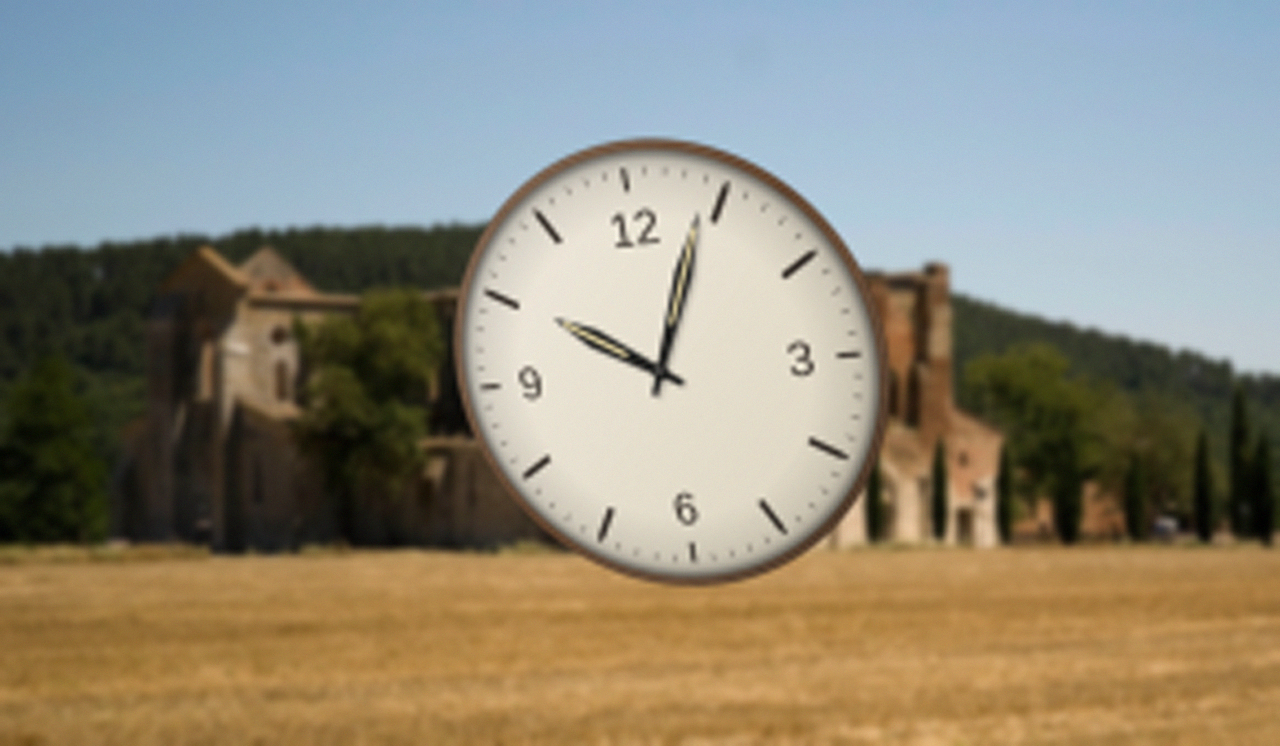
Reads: 10.04
